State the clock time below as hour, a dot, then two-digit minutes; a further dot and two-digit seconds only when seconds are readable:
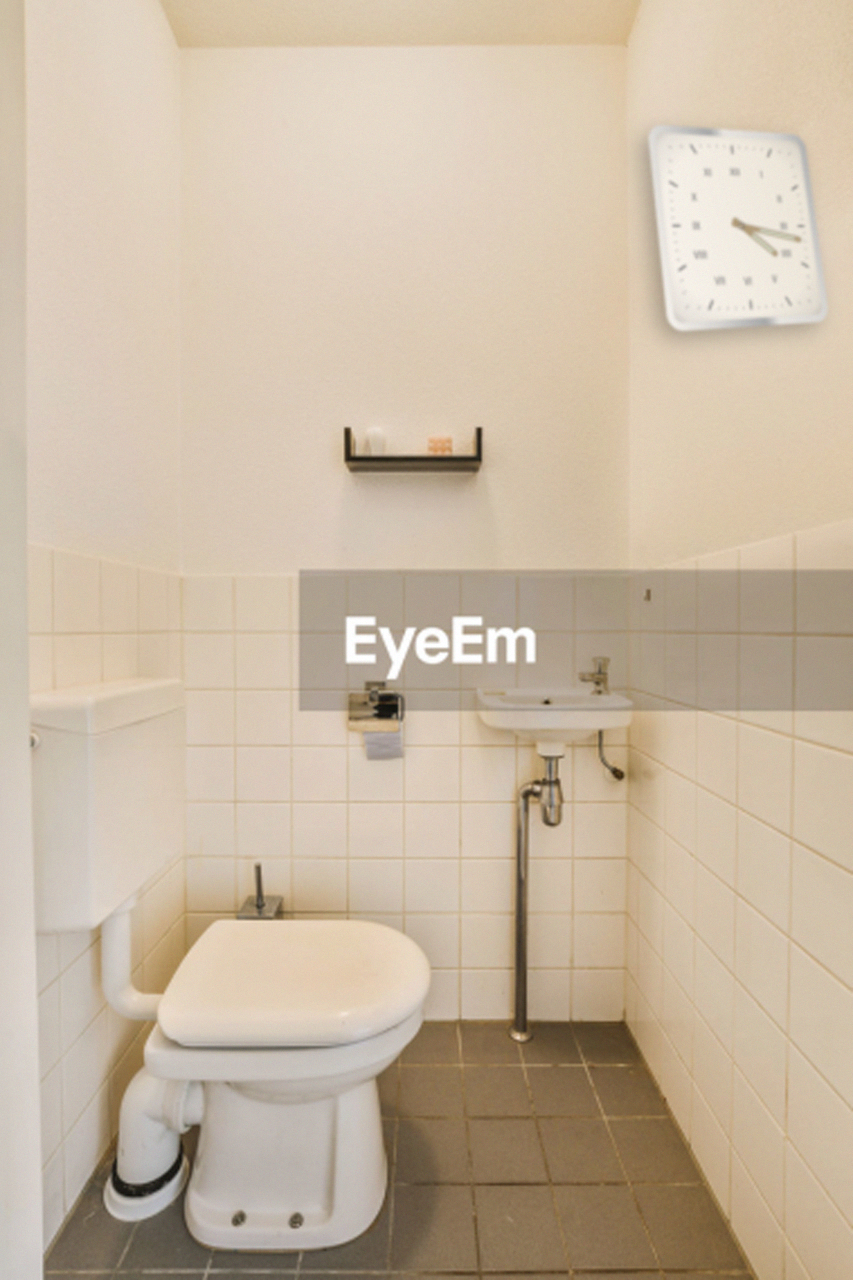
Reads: 4.17
